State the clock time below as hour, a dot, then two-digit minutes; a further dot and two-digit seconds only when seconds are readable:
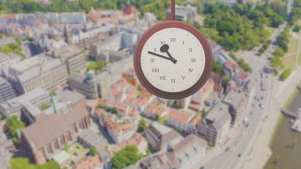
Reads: 10.48
